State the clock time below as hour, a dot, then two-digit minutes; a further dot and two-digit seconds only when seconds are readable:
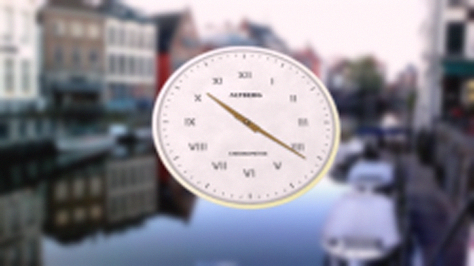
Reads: 10.21
